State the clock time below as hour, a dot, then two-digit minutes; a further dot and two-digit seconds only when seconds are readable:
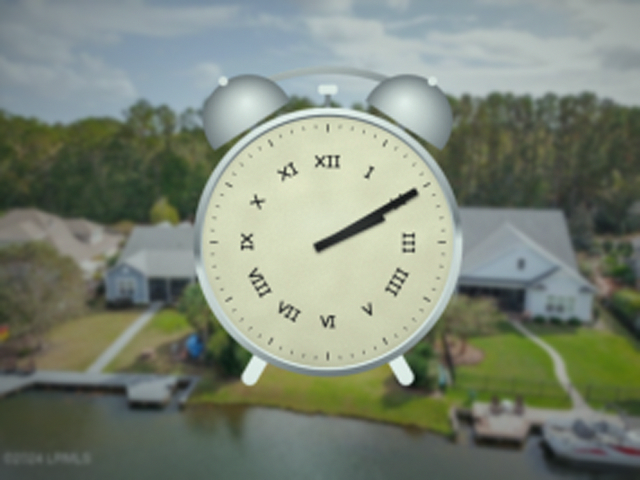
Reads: 2.10
